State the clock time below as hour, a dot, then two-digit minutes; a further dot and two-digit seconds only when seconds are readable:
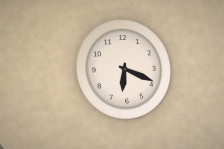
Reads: 6.19
